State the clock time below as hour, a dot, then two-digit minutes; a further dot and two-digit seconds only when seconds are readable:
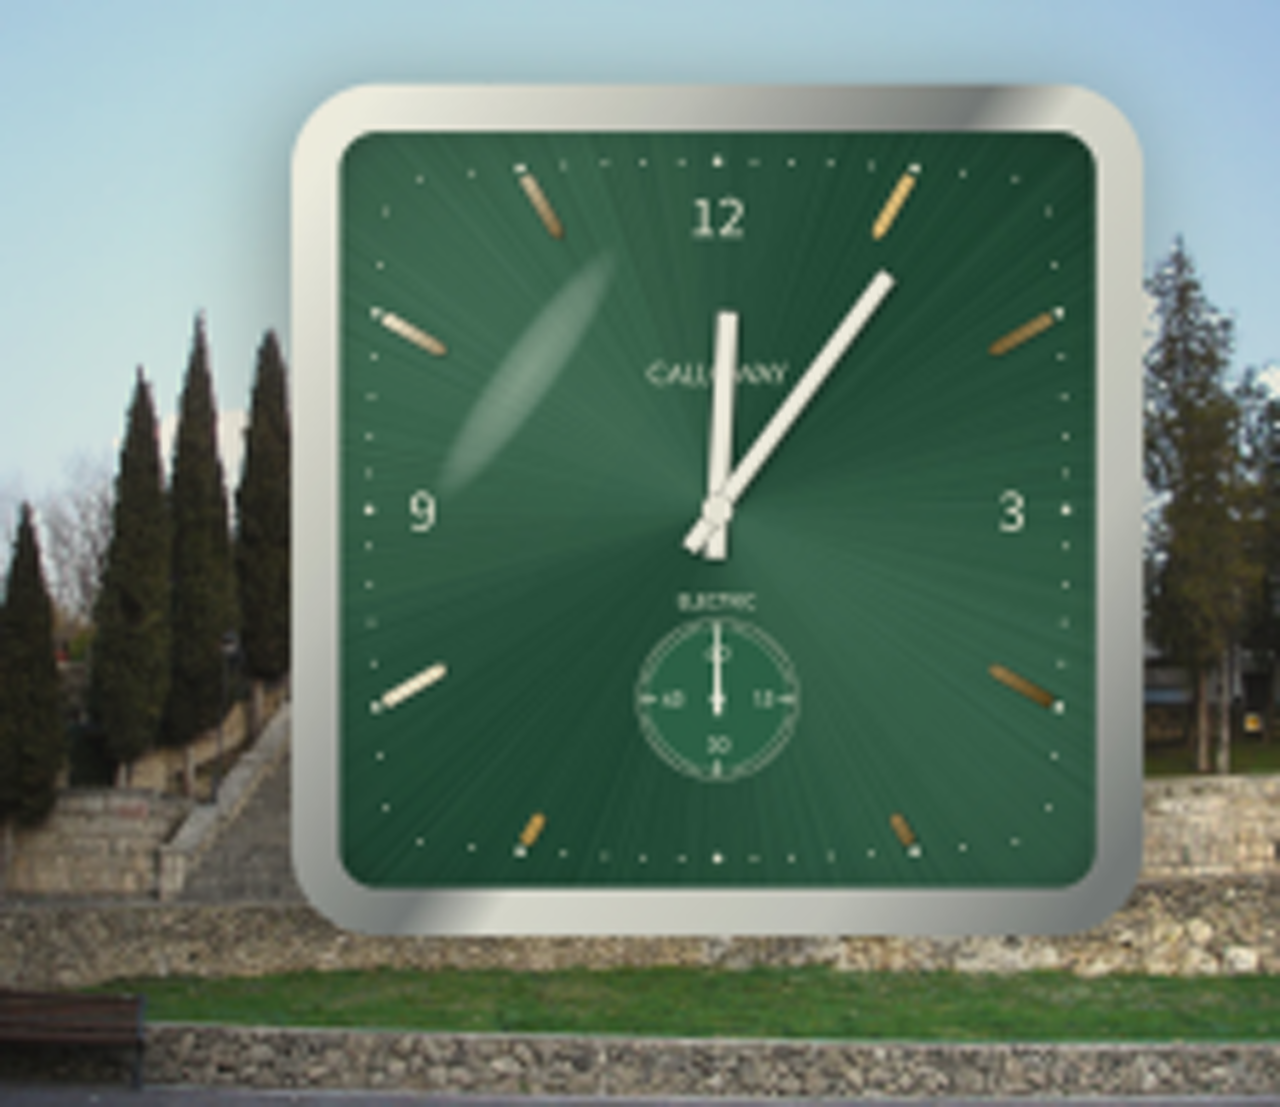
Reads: 12.06
